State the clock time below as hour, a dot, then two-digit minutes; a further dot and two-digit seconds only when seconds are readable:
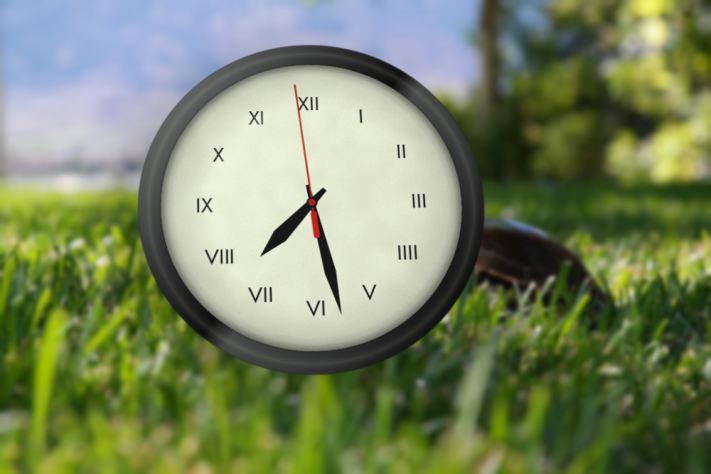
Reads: 7.27.59
